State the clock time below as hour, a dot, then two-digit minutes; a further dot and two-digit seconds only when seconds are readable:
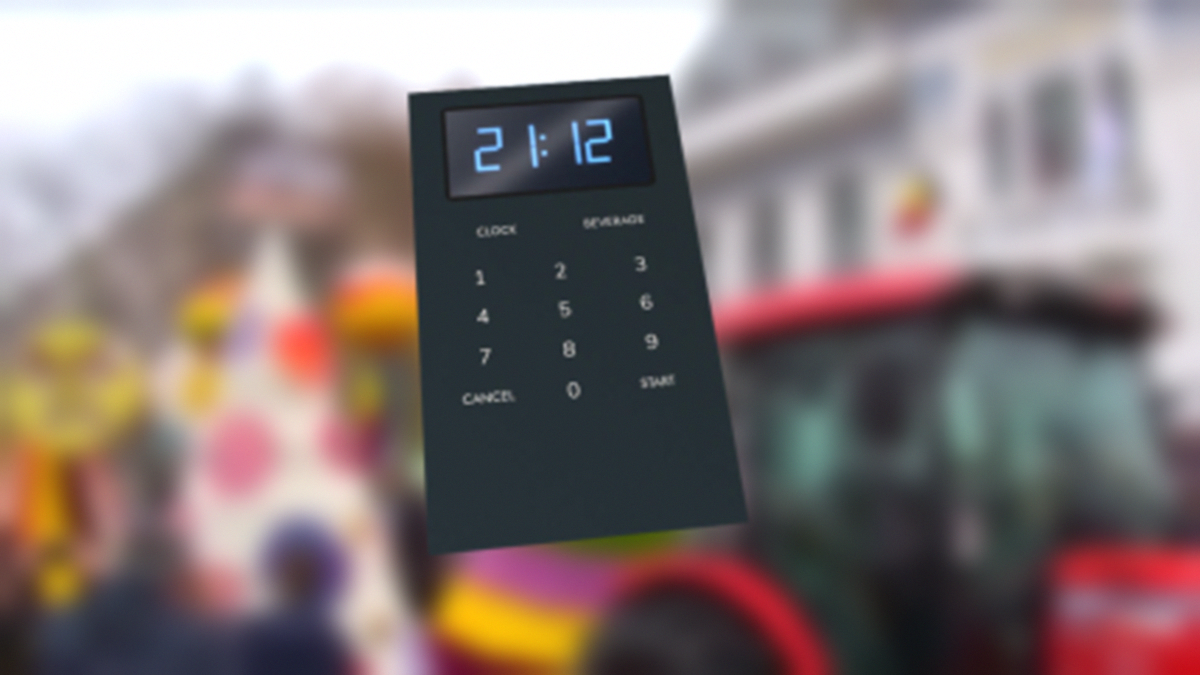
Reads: 21.12
